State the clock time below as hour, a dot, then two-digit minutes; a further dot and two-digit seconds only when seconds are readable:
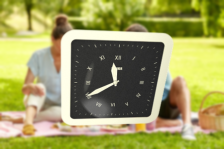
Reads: 11.40
